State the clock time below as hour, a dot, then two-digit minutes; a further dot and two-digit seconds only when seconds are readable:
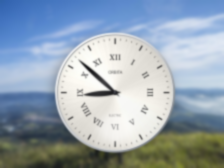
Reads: 8.52
